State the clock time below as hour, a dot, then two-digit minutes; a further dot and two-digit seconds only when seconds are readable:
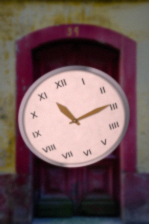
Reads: 11.14
